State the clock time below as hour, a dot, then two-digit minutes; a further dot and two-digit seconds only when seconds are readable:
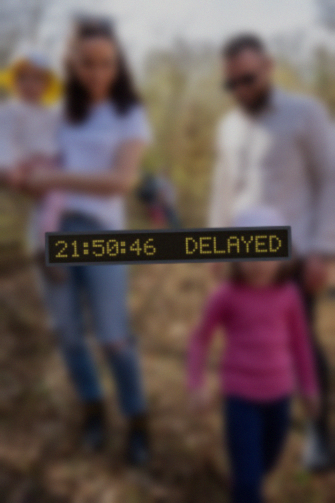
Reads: 21.50.46
